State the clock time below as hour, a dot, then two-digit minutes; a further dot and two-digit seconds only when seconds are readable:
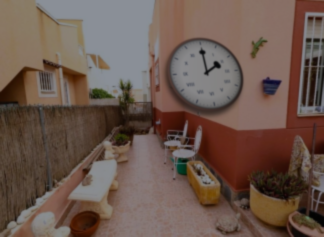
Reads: 2.00
